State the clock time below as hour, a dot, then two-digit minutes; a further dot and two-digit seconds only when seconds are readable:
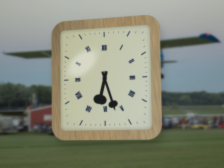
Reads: 6.27
